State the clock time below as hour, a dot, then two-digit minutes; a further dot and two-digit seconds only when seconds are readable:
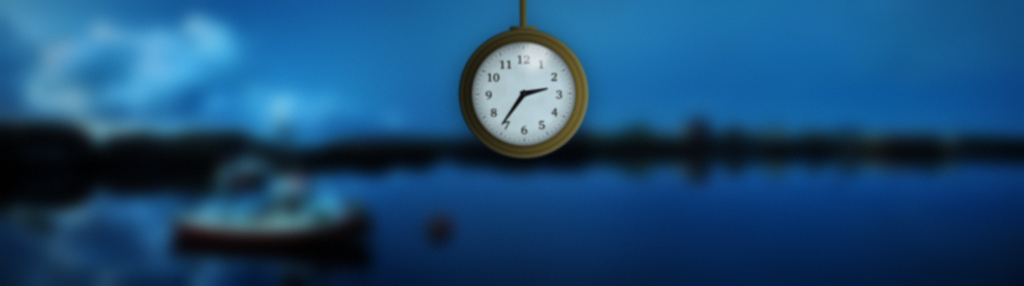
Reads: 2.36
